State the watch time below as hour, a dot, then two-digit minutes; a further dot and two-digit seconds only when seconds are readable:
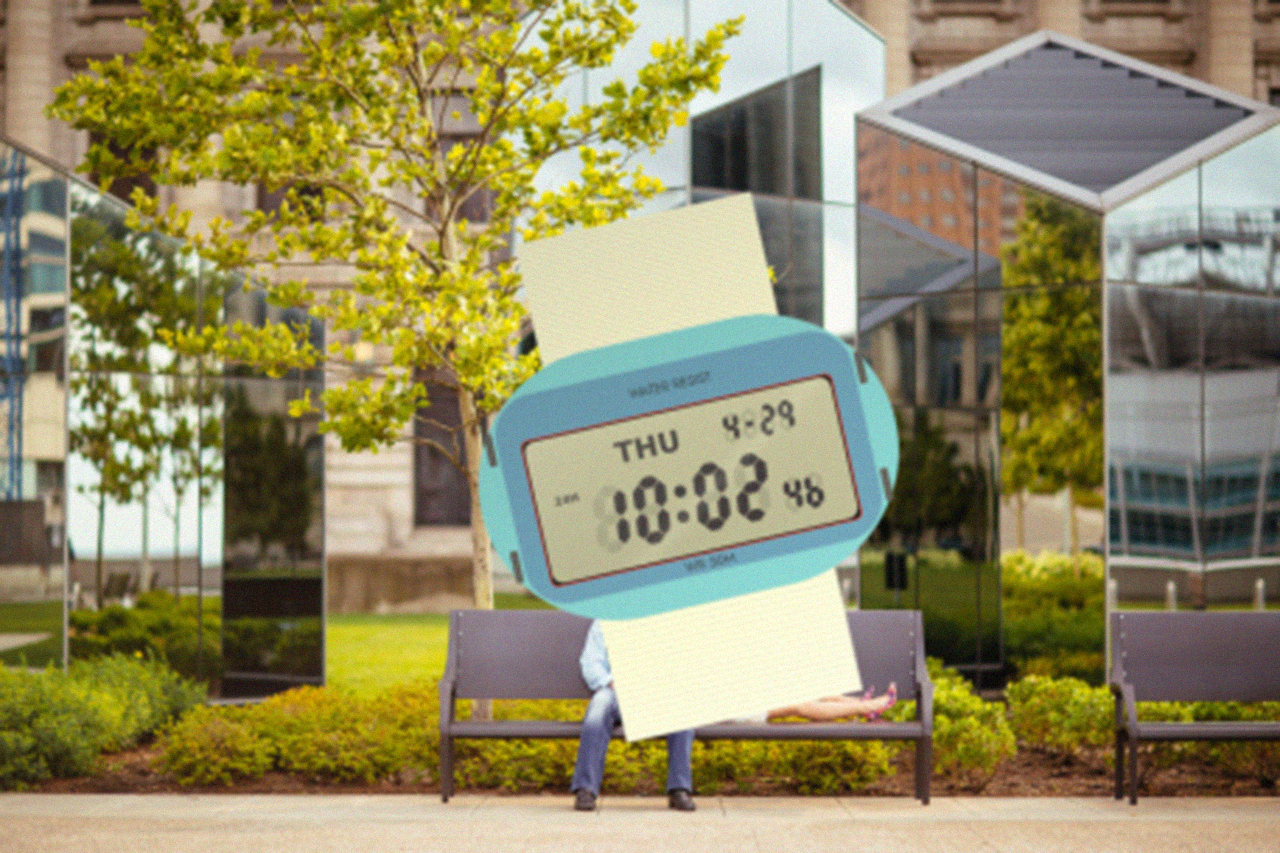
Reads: 10.02.46
